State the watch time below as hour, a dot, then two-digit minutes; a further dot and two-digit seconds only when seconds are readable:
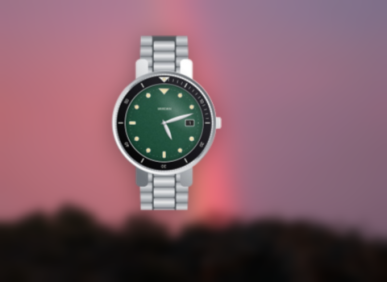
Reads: 5.12
